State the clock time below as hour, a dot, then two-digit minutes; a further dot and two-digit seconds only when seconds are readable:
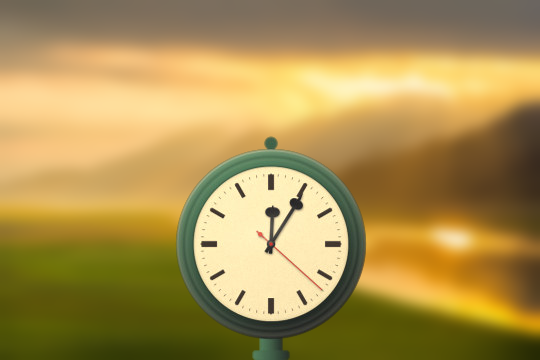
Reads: 12.05.22
